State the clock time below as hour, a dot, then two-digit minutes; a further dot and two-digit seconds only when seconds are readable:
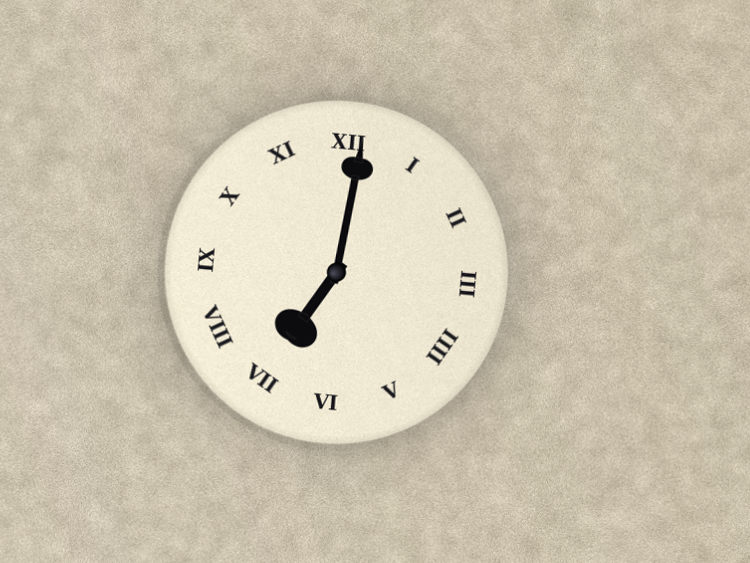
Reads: 7.01
